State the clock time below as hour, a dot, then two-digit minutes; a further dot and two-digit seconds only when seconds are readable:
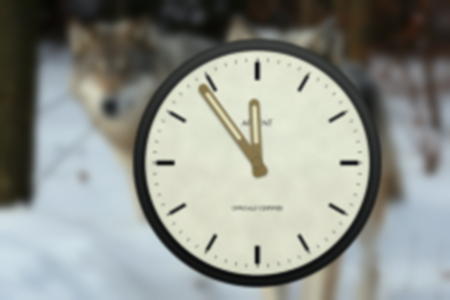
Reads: 11.54
